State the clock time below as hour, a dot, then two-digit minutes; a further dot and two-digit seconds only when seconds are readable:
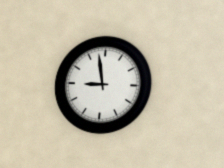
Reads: 8.58
